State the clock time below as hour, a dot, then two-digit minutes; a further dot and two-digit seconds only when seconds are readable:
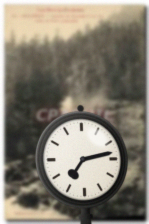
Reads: 7.13
